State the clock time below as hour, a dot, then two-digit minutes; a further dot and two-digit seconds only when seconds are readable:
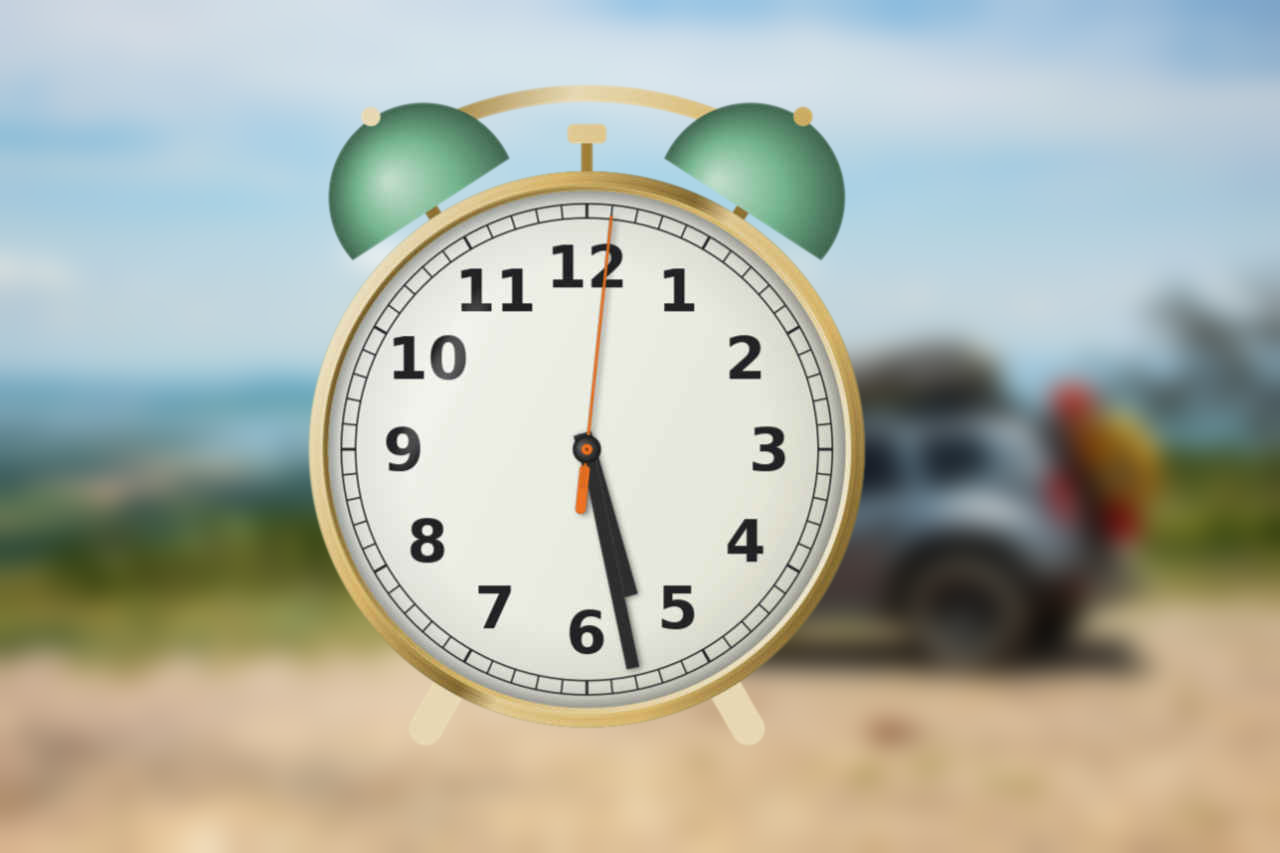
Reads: 5.28.01
